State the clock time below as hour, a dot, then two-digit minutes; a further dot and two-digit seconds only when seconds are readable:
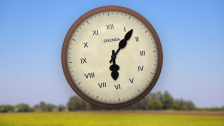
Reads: 6.07
